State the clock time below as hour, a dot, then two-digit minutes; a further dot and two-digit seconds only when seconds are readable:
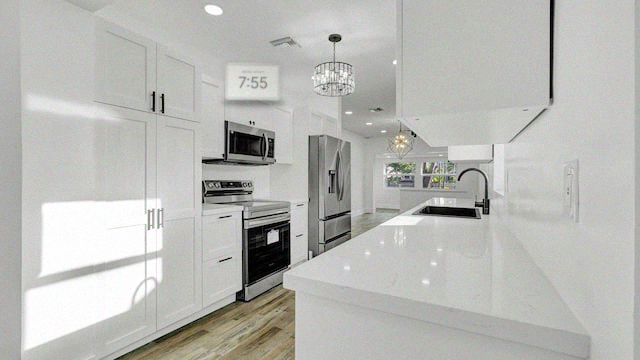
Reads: 7.55
